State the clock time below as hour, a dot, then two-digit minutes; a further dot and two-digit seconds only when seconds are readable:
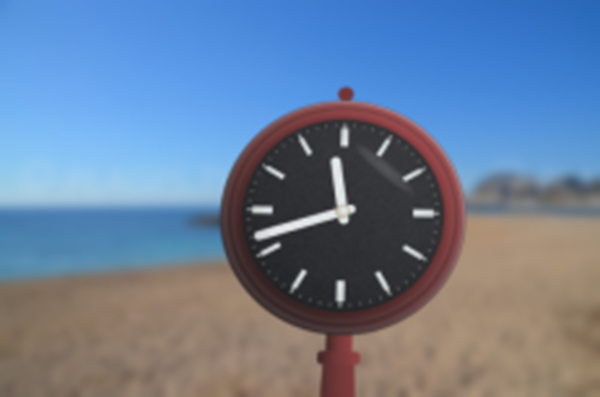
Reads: 11.42
